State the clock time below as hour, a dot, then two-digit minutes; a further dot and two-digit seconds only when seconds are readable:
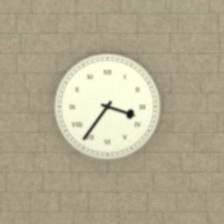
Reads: 3.36
